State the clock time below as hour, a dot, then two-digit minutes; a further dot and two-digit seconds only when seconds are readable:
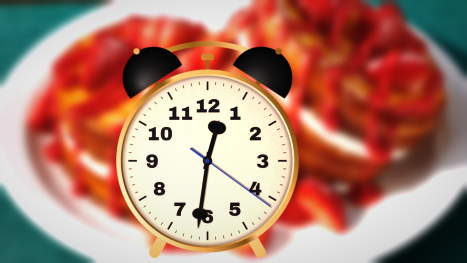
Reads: 12.31.21
